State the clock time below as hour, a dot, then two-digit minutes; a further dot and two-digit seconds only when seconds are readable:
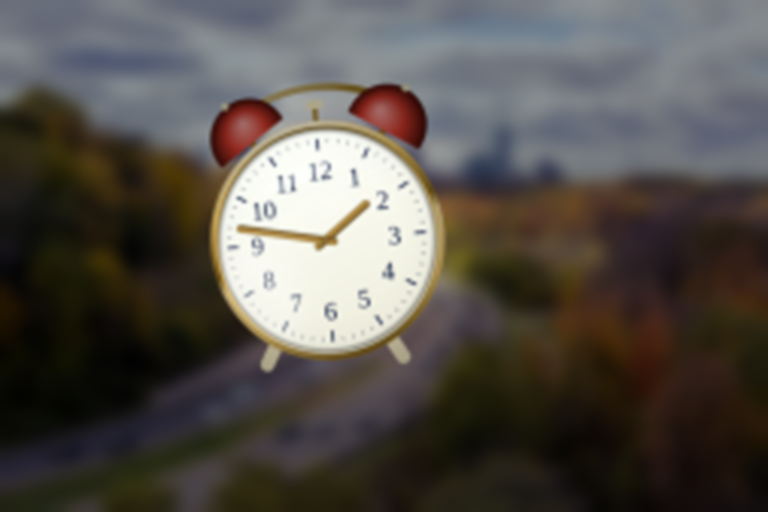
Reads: 1.47
